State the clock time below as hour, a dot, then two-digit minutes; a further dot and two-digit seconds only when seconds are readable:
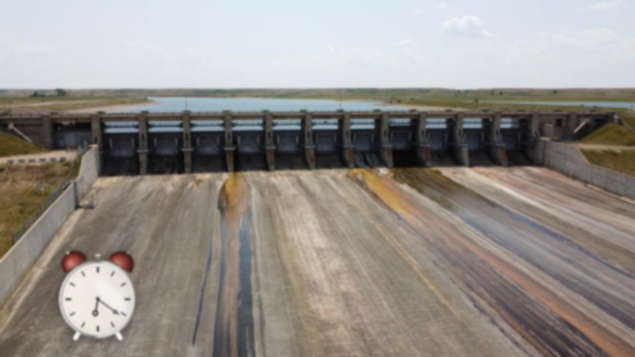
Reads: 6.21
